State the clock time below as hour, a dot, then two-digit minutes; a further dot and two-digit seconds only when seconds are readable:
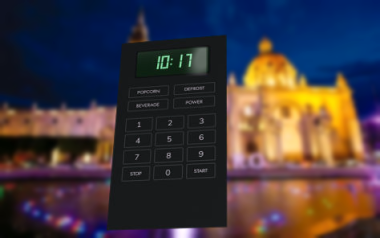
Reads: 10.17
